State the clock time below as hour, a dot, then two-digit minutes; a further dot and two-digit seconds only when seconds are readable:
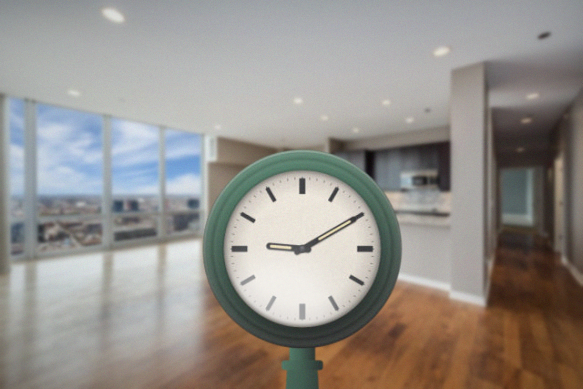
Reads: 9.10
